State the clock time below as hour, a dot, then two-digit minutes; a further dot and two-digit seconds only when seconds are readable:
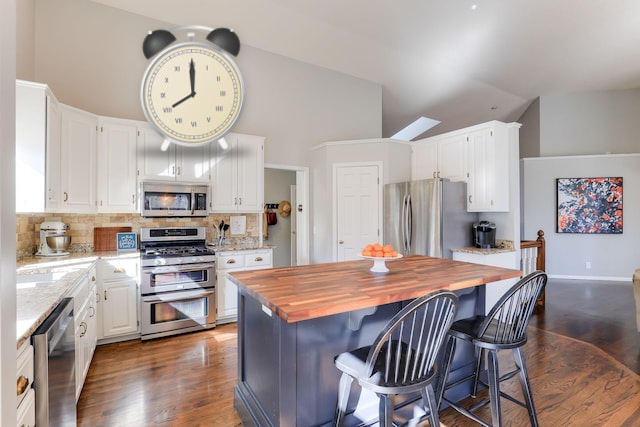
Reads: 8.00
